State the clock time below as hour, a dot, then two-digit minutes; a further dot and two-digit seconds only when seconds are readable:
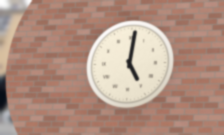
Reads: 5.01
